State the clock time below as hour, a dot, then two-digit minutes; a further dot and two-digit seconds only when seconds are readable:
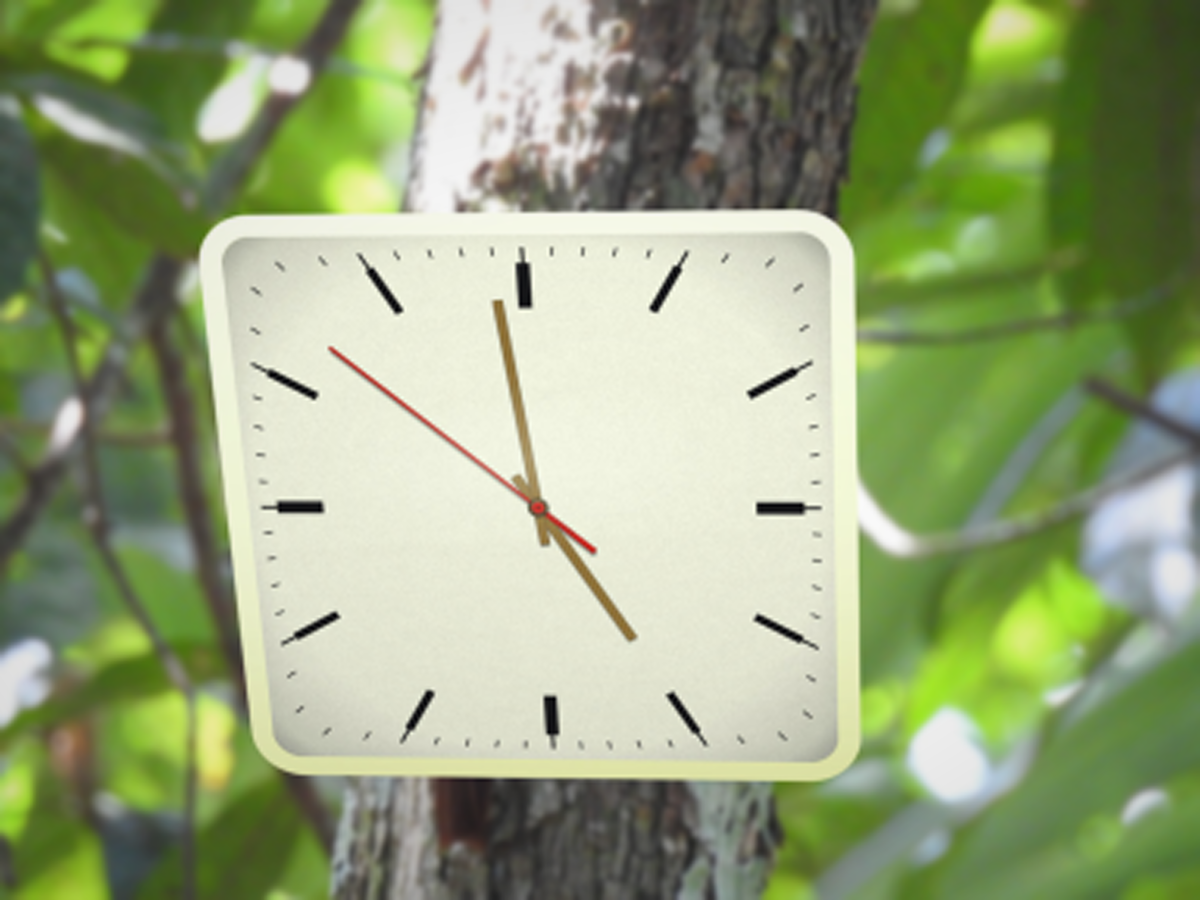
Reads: 4.58.52
